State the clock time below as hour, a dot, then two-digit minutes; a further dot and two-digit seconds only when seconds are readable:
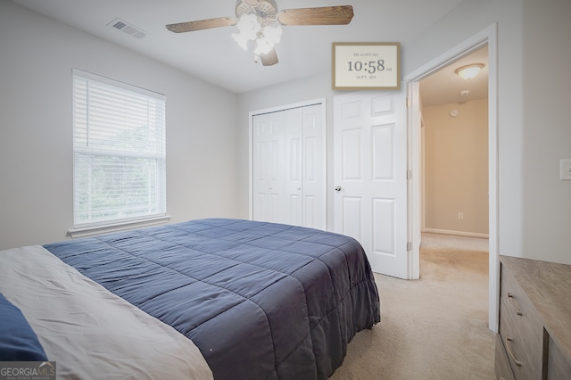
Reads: 10.58
